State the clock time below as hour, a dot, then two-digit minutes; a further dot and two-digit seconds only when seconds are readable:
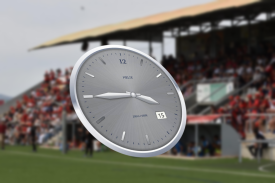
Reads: 3.45
